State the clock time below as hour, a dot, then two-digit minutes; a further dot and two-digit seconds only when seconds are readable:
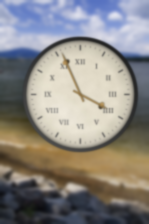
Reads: 3.56
